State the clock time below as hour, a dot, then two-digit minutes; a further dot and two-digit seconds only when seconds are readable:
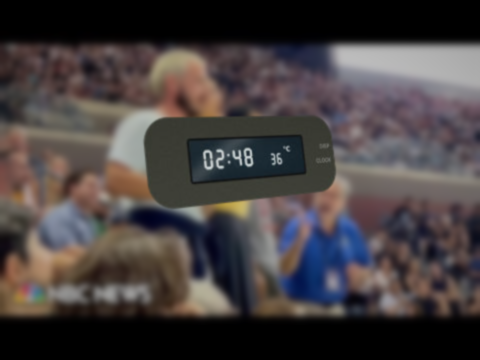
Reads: 2.48
